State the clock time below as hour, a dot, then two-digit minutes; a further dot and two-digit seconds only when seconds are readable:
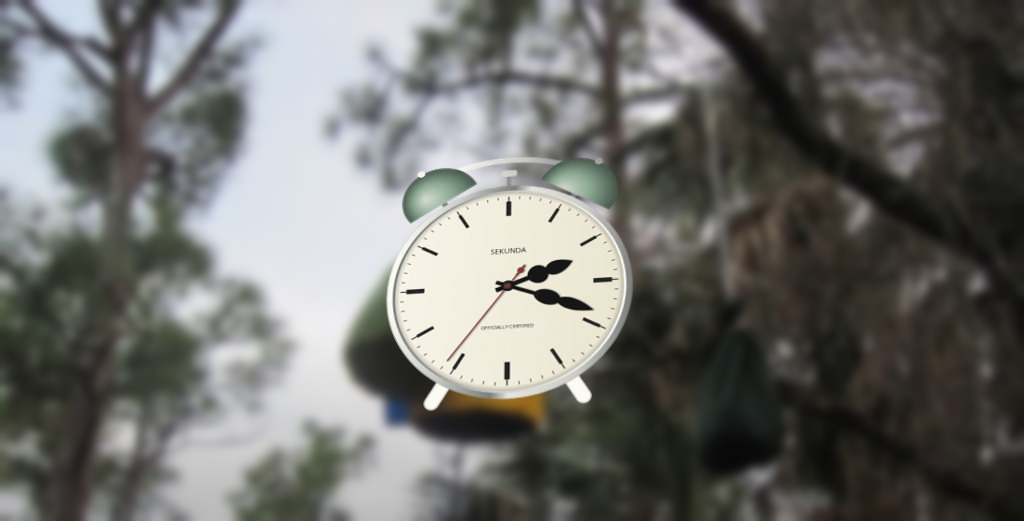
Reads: 2.18.36
